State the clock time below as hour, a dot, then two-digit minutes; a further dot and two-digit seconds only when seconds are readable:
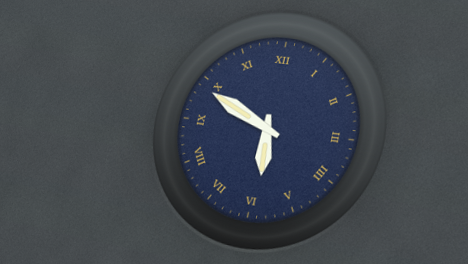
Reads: 5.49
